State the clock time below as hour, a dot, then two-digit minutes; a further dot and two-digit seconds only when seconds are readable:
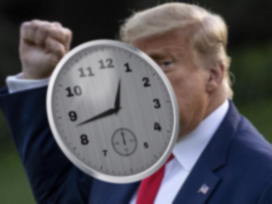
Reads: 12.43
